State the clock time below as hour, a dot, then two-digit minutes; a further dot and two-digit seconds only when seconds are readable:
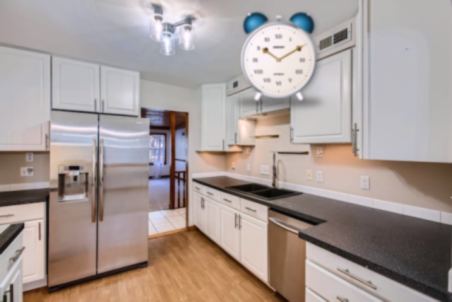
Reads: 10.10
